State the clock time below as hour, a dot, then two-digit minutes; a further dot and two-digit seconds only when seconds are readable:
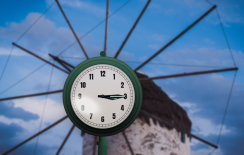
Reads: 3.15
